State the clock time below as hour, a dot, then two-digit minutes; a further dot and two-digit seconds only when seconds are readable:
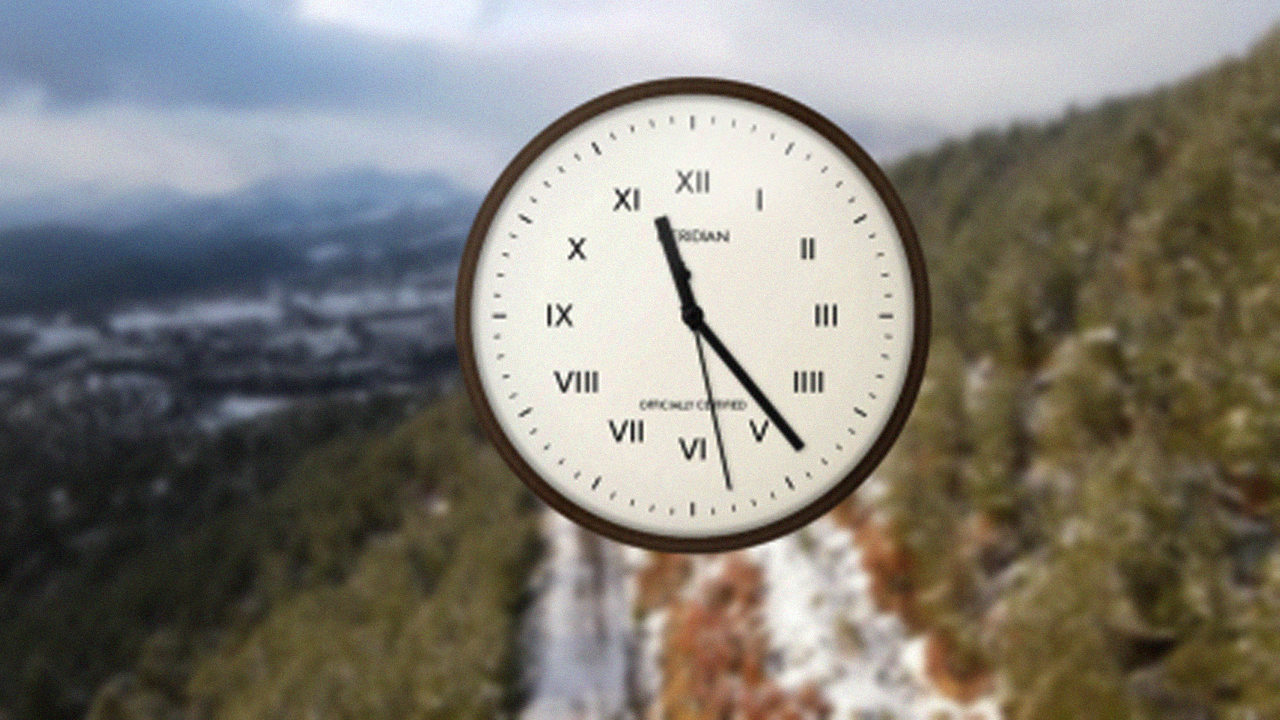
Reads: 11.23.28
